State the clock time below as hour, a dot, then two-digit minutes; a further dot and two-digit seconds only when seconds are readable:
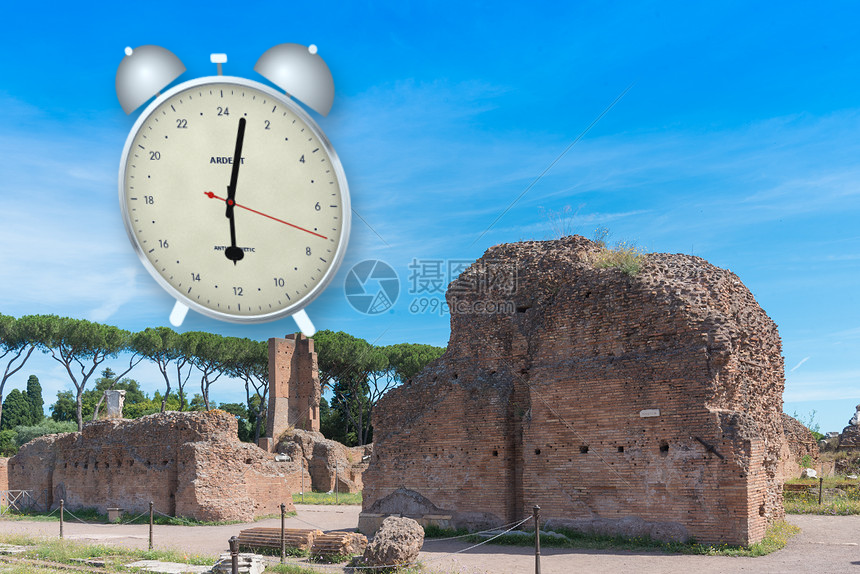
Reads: 12.02.18
